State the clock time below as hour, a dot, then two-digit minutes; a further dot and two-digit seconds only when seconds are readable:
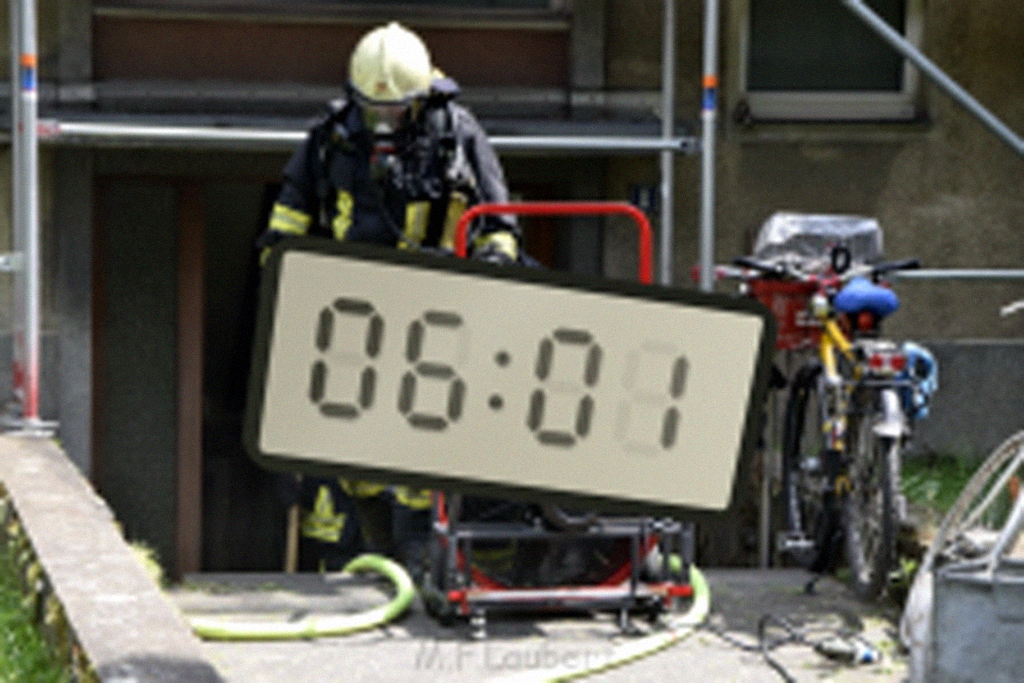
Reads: 6.01
